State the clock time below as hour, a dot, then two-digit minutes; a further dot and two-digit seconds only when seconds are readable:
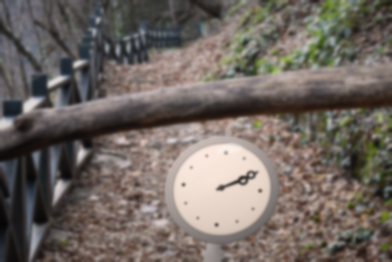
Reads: 2.10
